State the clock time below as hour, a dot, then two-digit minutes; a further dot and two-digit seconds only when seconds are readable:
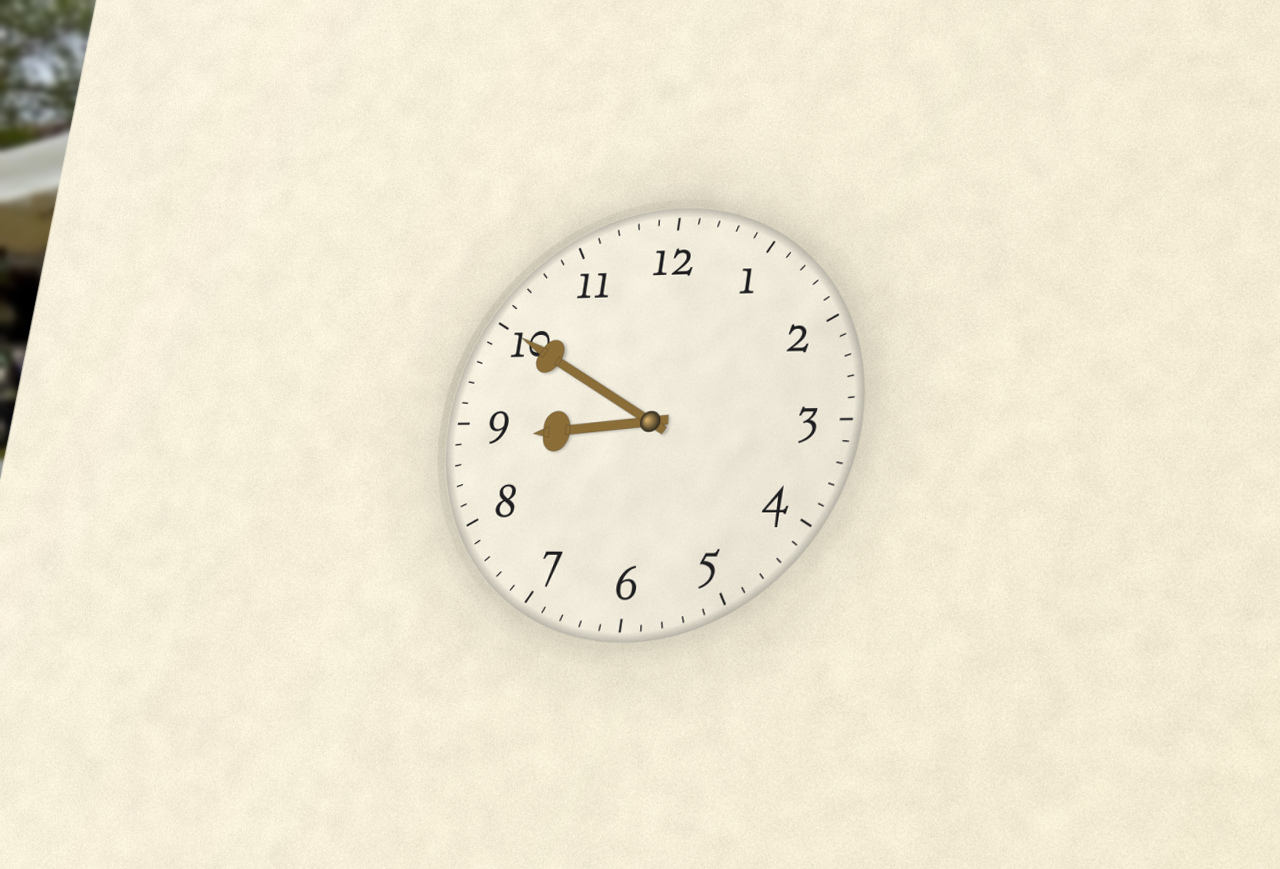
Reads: 8.50
